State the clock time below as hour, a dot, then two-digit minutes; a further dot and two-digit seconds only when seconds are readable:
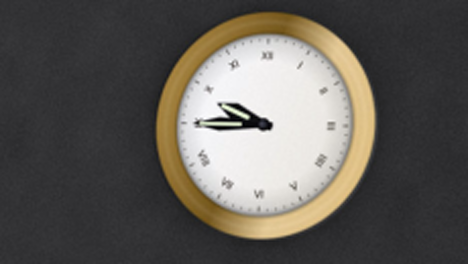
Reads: 9.45
